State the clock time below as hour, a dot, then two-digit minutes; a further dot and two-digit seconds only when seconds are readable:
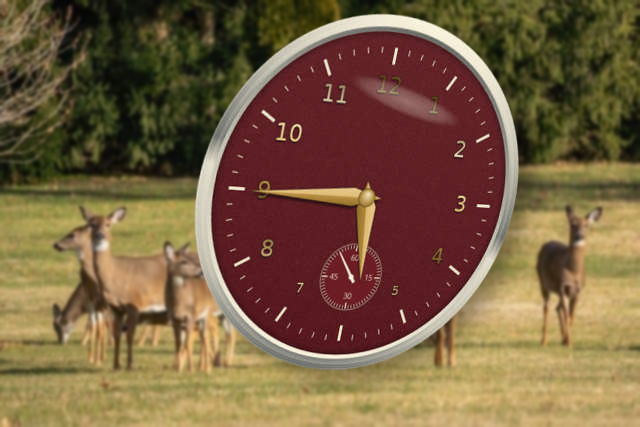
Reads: 5.44.54
